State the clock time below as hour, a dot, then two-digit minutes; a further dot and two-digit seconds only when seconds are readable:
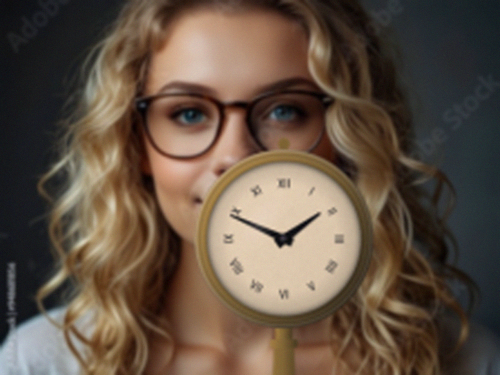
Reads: 1.49
